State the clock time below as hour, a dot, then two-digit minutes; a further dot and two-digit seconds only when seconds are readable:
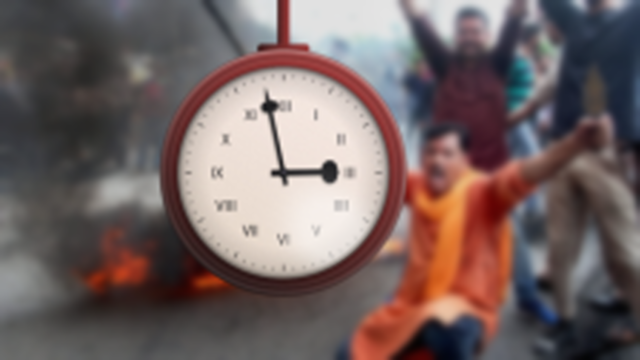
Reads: 2.58
